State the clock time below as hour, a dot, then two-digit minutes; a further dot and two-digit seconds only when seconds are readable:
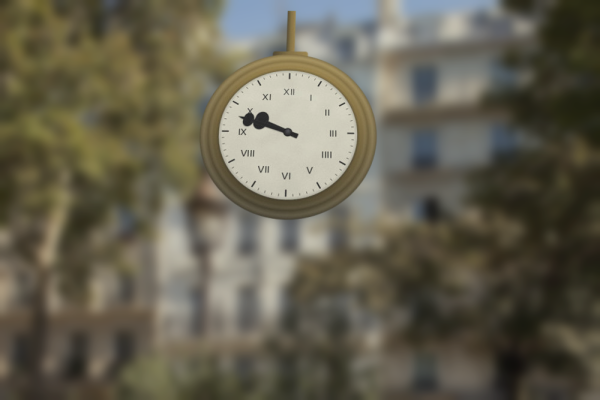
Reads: 9.48
